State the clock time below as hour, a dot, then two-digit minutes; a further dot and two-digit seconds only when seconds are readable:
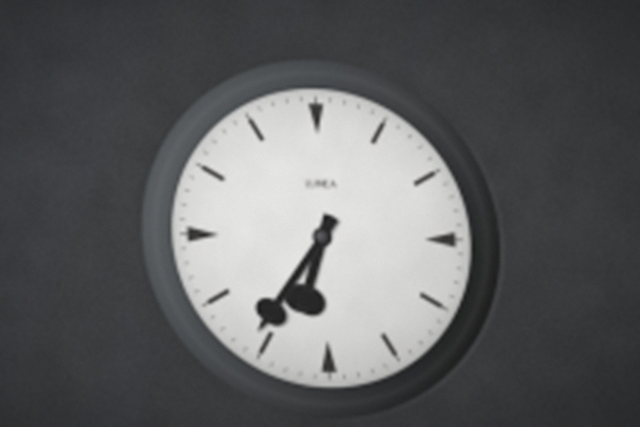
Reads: 6.36
